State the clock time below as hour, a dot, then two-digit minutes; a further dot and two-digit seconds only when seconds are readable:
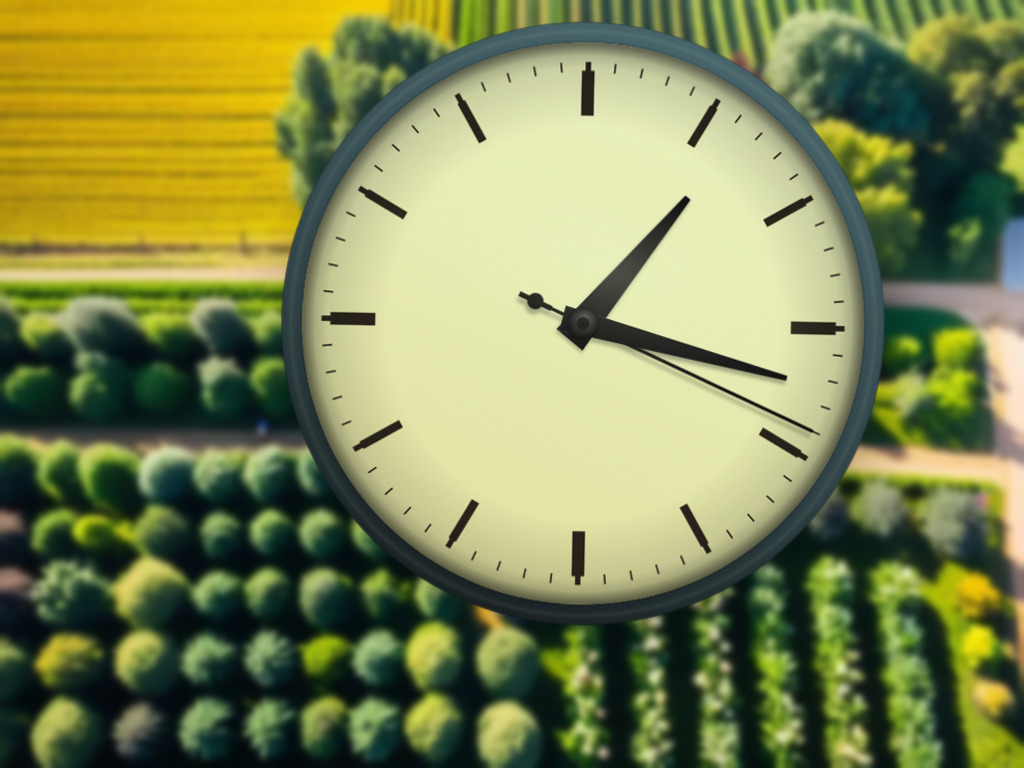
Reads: 1.17.19
